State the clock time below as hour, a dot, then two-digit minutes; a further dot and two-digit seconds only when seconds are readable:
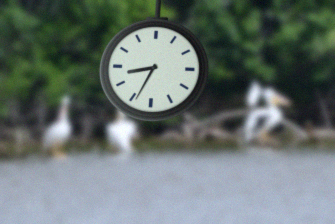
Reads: 8.34
